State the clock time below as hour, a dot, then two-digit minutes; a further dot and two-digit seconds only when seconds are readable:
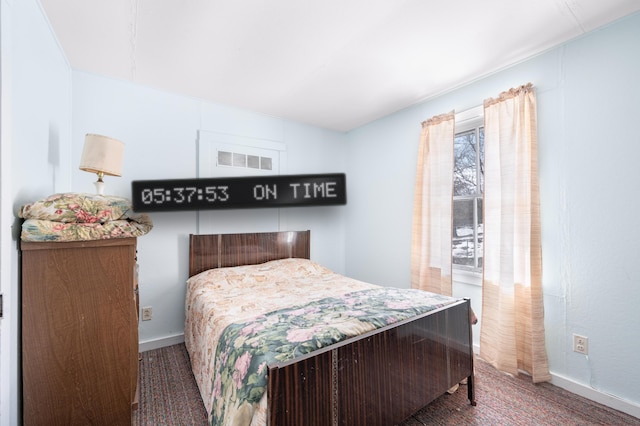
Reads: 5.37.53
